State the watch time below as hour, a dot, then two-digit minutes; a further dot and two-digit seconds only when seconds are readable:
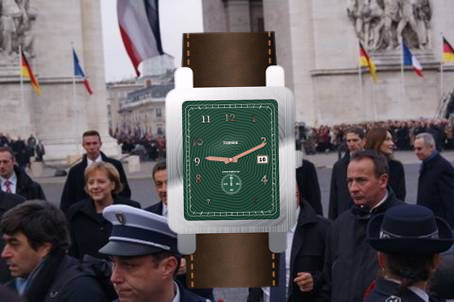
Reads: 9.11
